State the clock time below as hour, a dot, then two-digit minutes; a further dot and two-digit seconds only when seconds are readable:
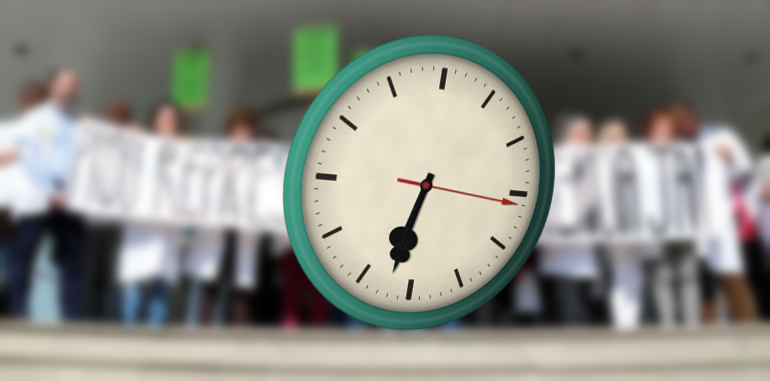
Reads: 6.32.16
